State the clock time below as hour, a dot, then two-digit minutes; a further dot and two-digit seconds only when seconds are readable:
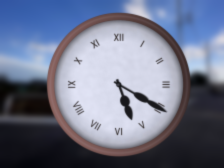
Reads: 5.20
